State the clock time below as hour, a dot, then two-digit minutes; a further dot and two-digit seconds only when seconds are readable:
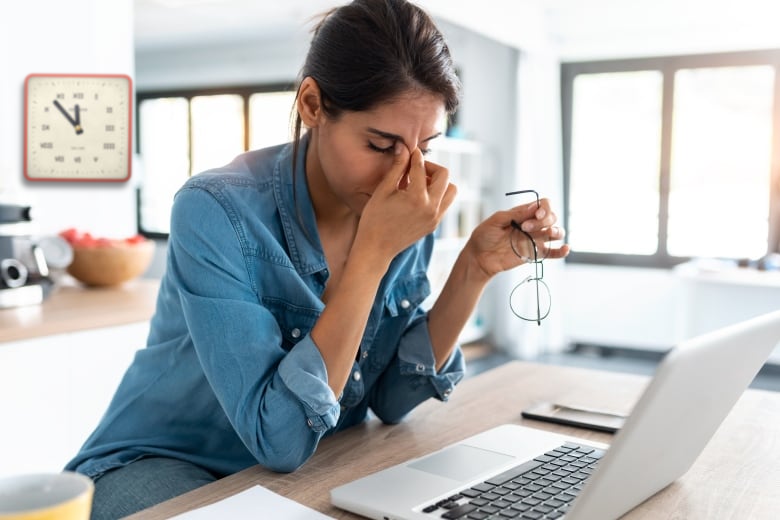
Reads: 11.53
